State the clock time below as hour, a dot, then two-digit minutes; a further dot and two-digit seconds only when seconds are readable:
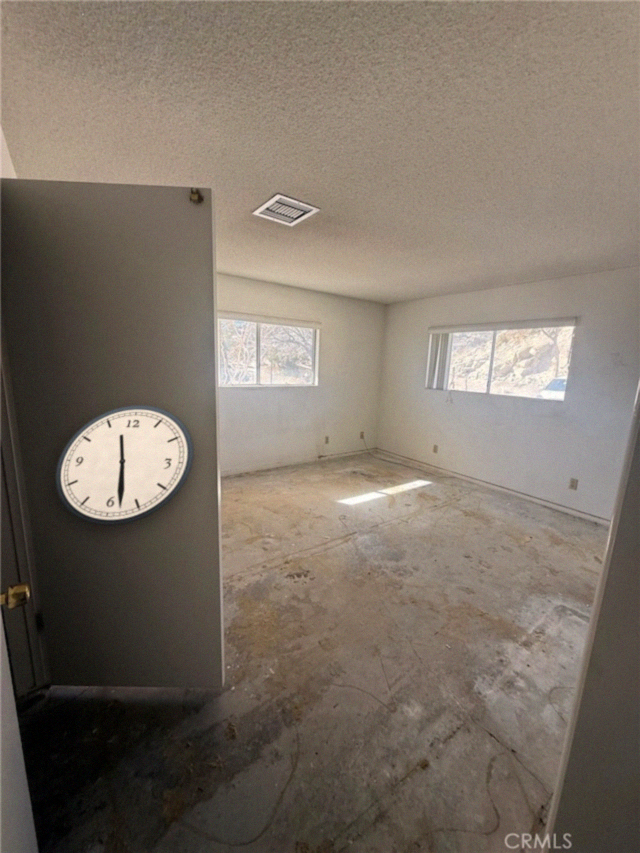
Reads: 11.28
